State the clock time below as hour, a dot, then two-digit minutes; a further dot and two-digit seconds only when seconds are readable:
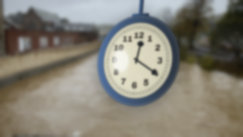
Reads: 12.20
